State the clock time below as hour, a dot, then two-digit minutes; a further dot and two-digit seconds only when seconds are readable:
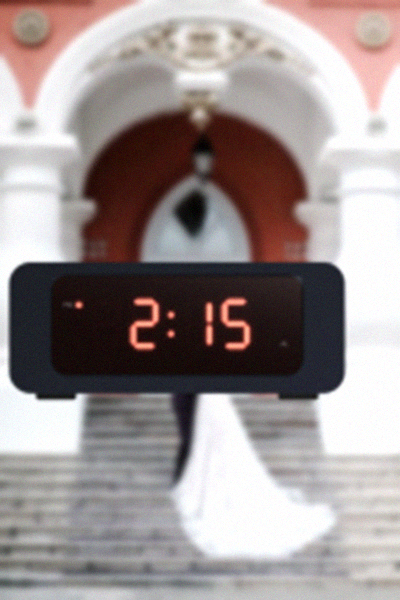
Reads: 2.15
